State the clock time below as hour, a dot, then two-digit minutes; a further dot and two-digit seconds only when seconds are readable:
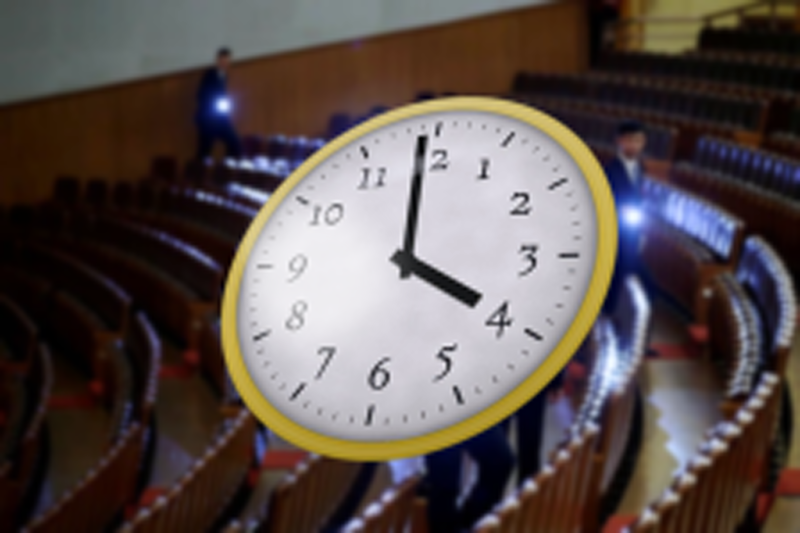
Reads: 3.59
